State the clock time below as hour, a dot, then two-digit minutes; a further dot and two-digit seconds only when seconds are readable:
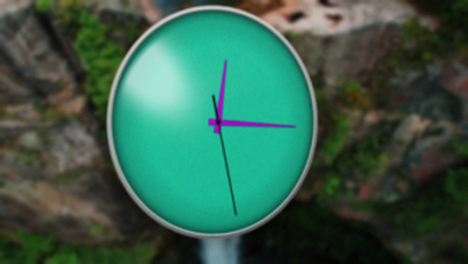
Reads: 12.15.28
